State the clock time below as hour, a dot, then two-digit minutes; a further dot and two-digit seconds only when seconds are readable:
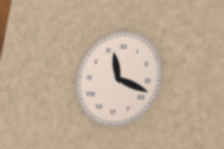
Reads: 11.18
